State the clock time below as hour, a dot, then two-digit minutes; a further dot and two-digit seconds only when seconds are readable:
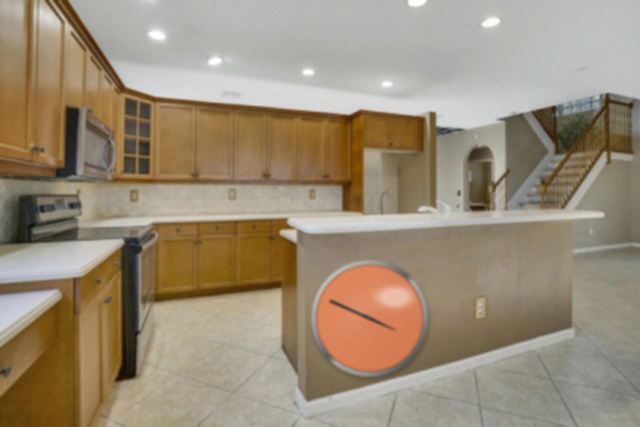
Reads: 3.49
